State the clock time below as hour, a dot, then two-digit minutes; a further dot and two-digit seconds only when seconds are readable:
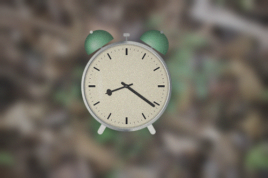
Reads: 8.21
